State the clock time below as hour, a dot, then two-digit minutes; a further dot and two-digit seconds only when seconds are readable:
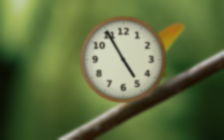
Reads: 4.55
